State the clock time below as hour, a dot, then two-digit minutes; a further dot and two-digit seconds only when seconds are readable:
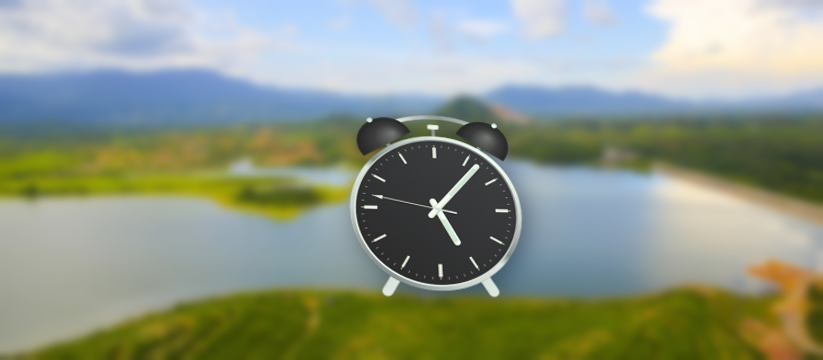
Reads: 5.06.47
